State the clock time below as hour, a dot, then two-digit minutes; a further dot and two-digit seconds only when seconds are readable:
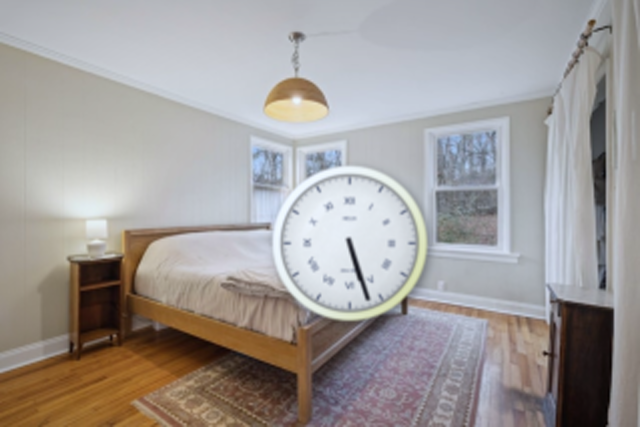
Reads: 5.27
